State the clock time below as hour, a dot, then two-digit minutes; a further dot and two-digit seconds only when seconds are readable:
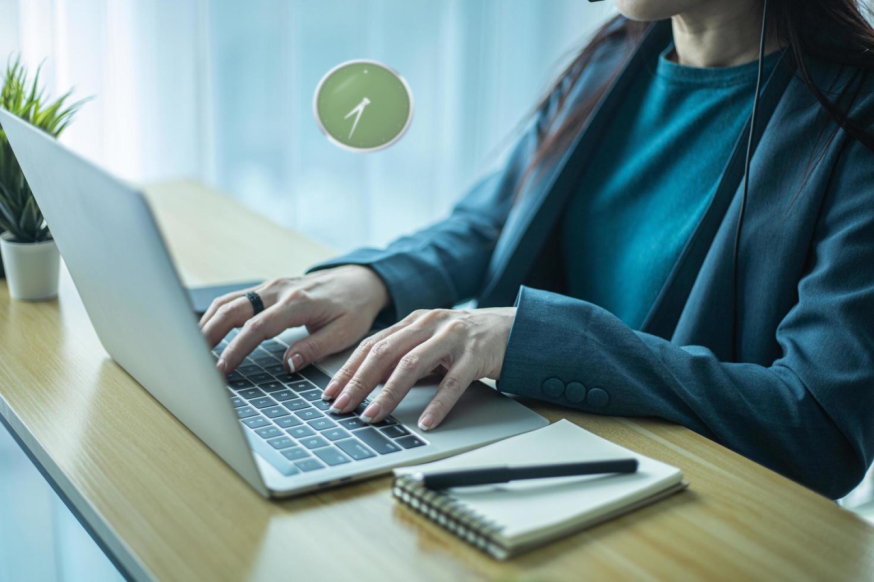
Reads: 7.33
